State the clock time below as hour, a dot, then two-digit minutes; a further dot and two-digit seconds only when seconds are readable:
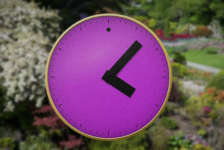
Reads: 4.07
